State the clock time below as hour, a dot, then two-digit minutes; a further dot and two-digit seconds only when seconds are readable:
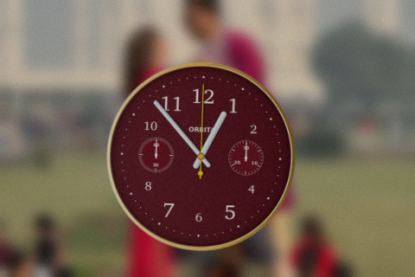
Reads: 12.53
